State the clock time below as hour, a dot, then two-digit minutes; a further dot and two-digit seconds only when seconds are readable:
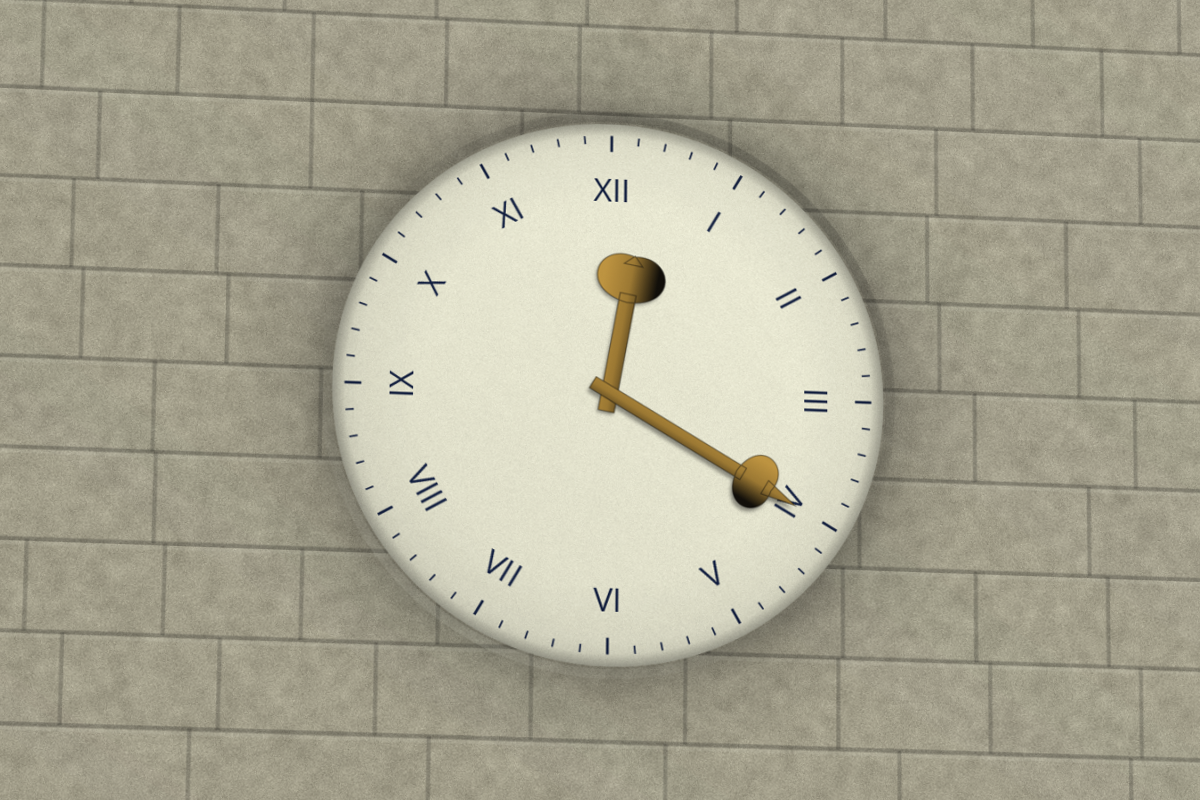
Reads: 12.20
